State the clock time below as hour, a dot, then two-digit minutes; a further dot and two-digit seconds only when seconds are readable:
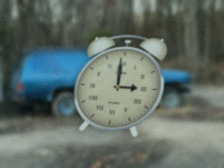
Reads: 2.59
